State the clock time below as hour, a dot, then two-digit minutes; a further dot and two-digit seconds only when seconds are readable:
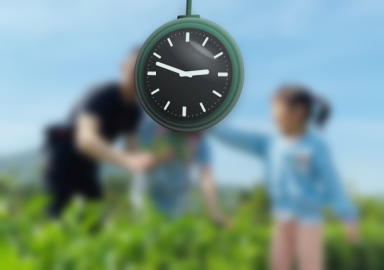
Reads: 2.48
